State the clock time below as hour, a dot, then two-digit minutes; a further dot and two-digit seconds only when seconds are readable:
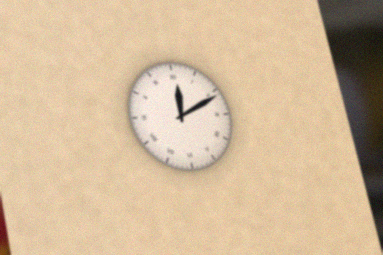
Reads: 12.11
